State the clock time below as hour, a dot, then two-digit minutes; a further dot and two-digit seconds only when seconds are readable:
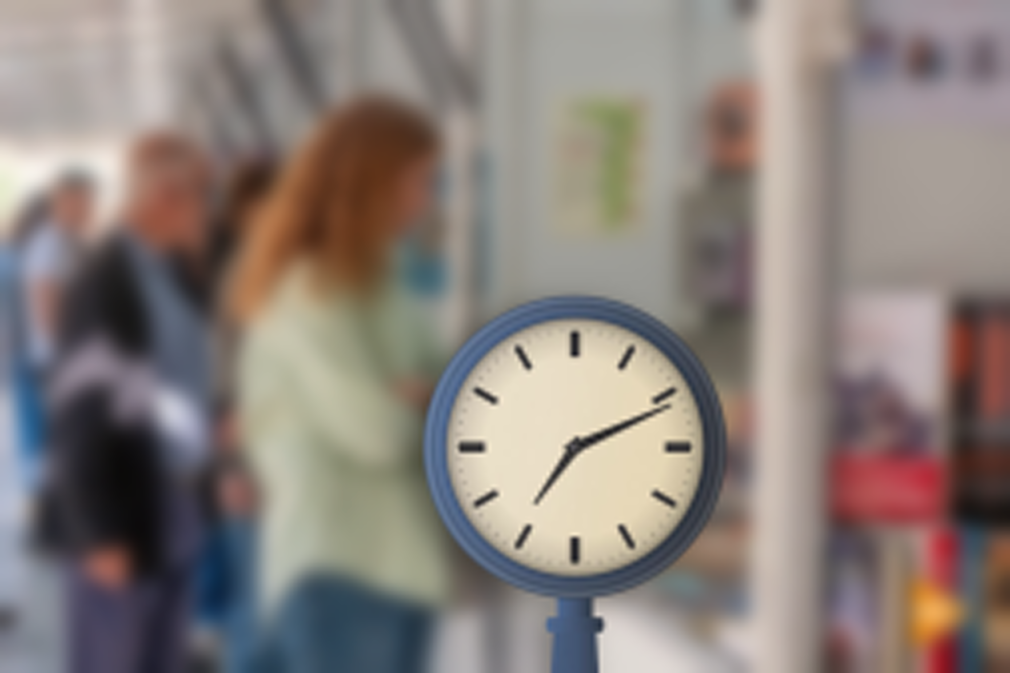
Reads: 7.11
